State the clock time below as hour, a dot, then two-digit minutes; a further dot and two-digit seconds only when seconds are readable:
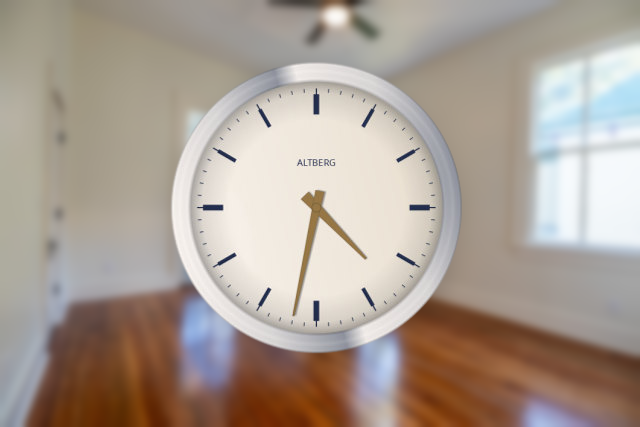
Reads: 4.32
